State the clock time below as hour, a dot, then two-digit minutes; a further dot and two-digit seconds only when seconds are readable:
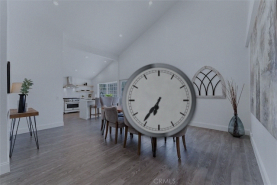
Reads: 6.36
